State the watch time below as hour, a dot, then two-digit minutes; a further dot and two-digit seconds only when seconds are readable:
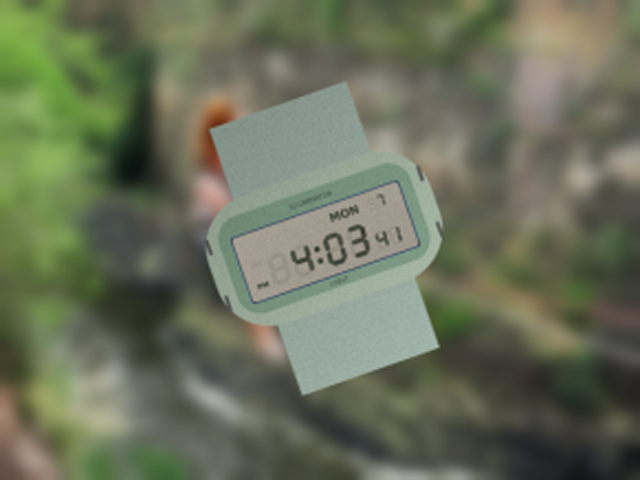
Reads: 4.03.41
